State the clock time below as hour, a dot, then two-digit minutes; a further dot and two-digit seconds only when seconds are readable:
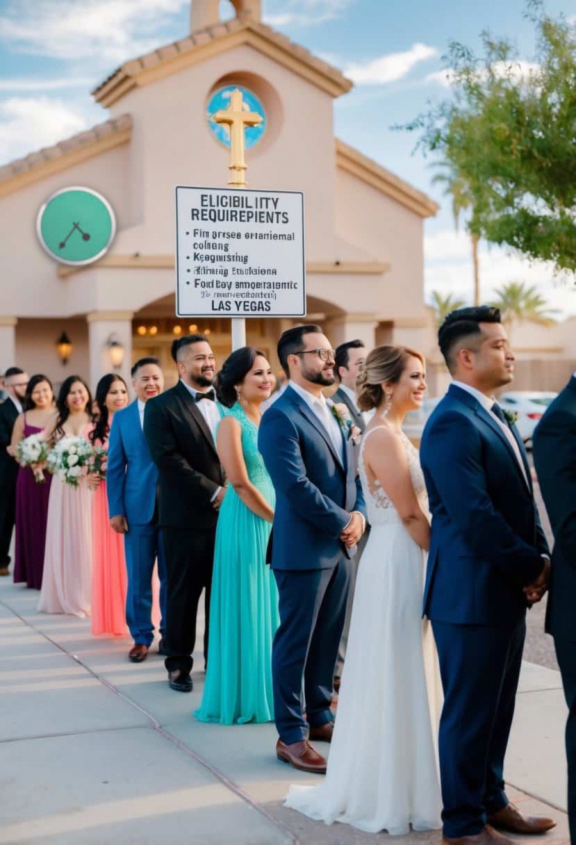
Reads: 4.36
